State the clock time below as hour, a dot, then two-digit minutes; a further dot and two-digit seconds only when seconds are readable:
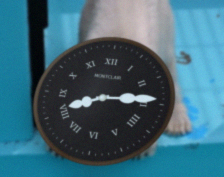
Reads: 8.14
